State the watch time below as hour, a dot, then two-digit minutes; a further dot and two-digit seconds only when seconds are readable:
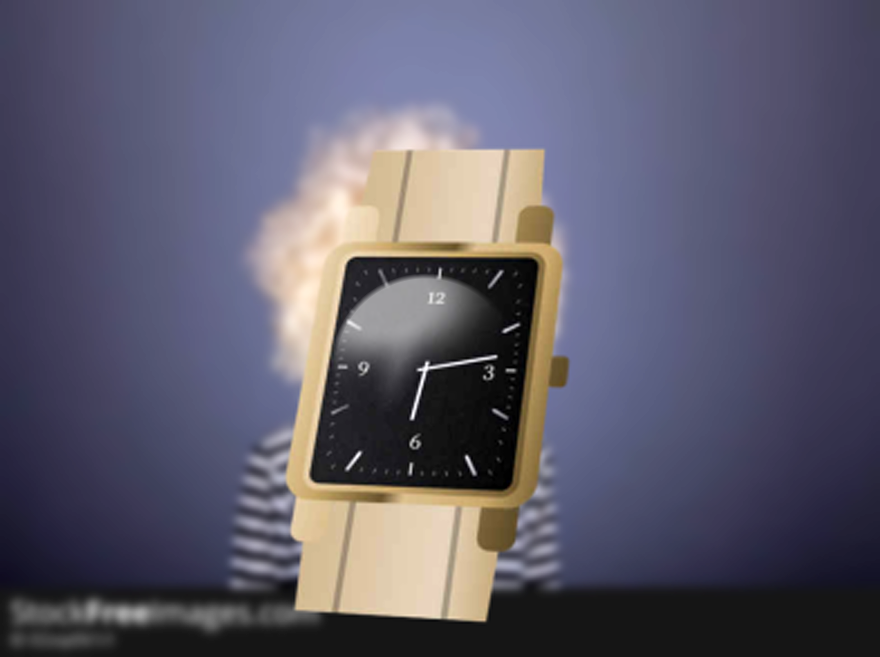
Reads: 6.13
